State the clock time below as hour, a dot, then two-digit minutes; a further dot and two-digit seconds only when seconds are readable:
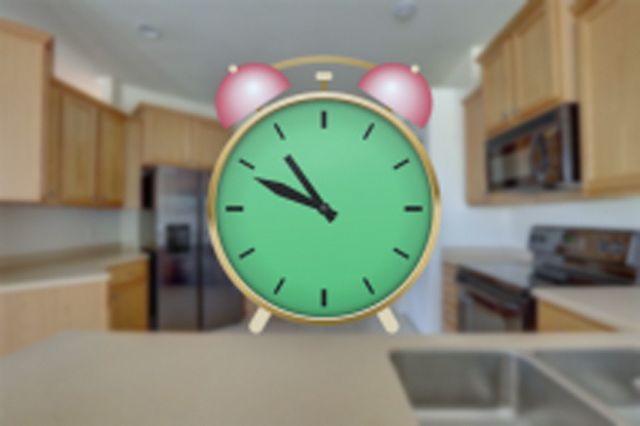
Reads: 10.49
